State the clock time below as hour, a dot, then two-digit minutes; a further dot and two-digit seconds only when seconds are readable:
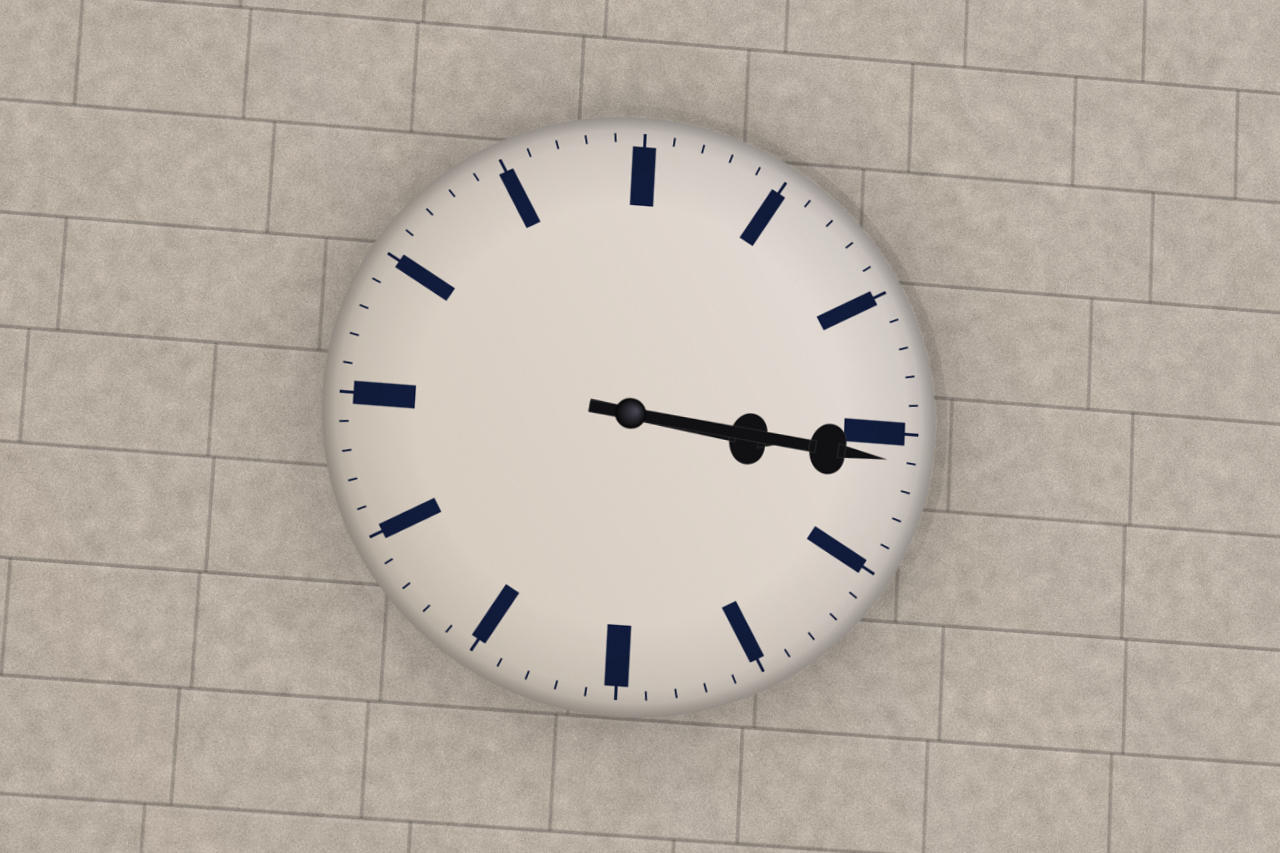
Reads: 3.16
